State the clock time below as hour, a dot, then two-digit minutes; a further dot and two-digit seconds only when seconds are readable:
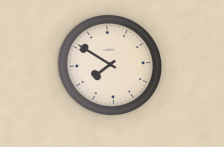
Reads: 7.51
